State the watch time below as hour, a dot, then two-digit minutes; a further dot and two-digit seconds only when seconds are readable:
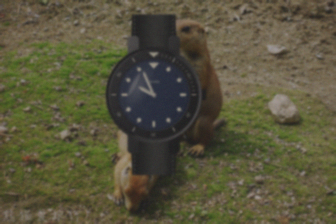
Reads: 9.56
